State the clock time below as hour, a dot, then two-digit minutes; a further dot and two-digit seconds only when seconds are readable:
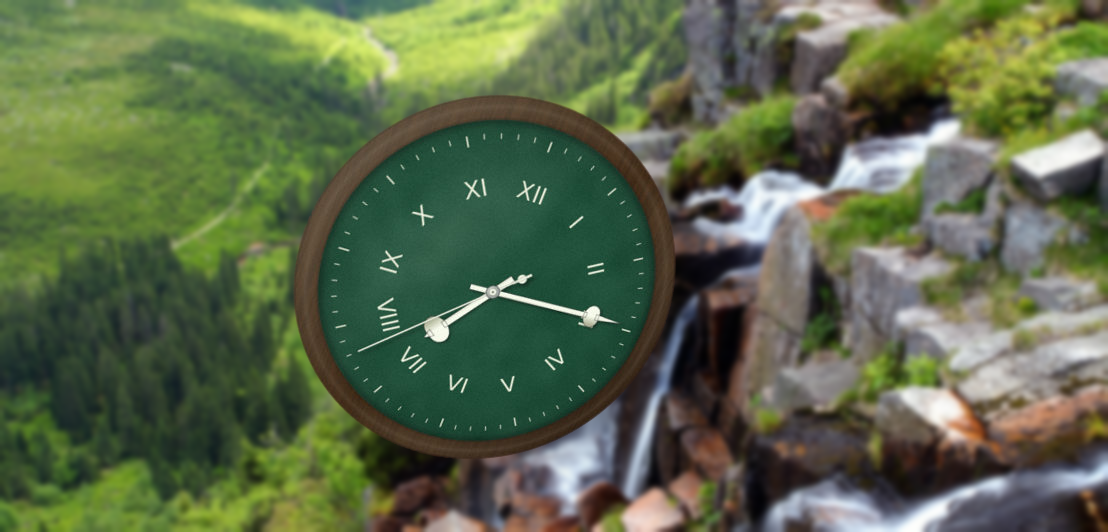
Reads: 7.14.38
